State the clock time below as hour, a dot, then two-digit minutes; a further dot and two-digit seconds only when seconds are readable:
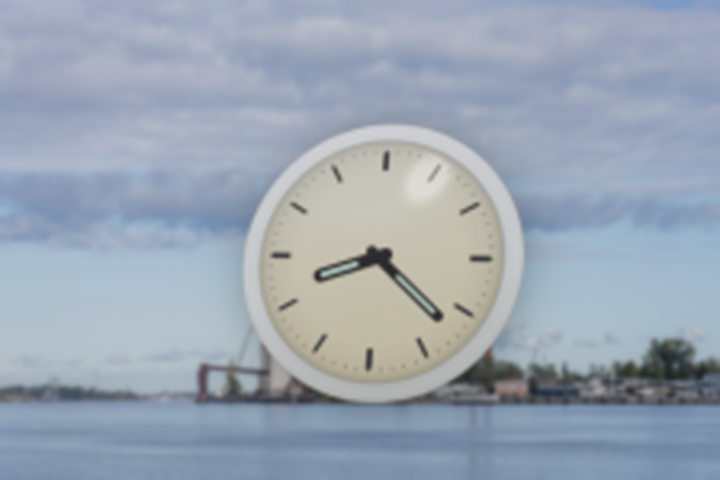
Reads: 8.22
